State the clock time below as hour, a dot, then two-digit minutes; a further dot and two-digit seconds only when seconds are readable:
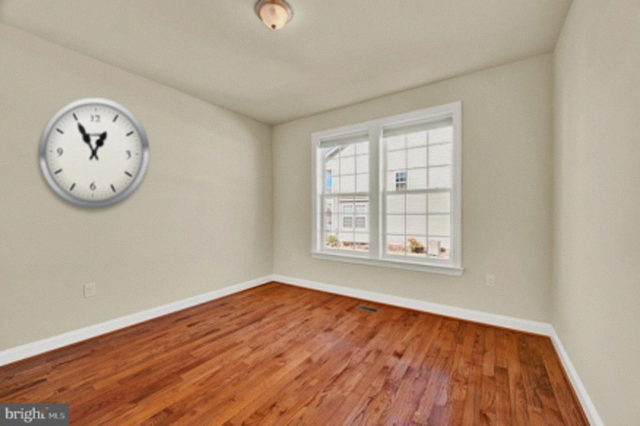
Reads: 12.55
